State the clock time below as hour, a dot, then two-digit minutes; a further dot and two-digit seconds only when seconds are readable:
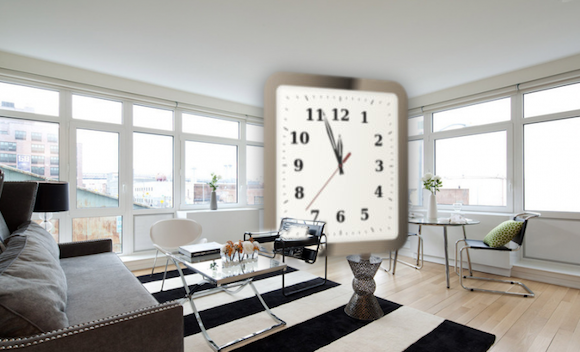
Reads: 11.56.37
